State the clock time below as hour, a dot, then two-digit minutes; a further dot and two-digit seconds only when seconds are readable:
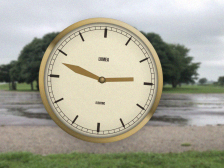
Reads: 2.48
